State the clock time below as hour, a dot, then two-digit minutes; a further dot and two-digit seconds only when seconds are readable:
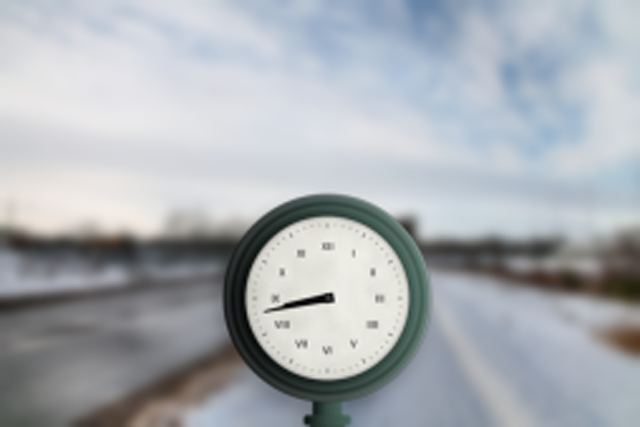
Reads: 8.43
